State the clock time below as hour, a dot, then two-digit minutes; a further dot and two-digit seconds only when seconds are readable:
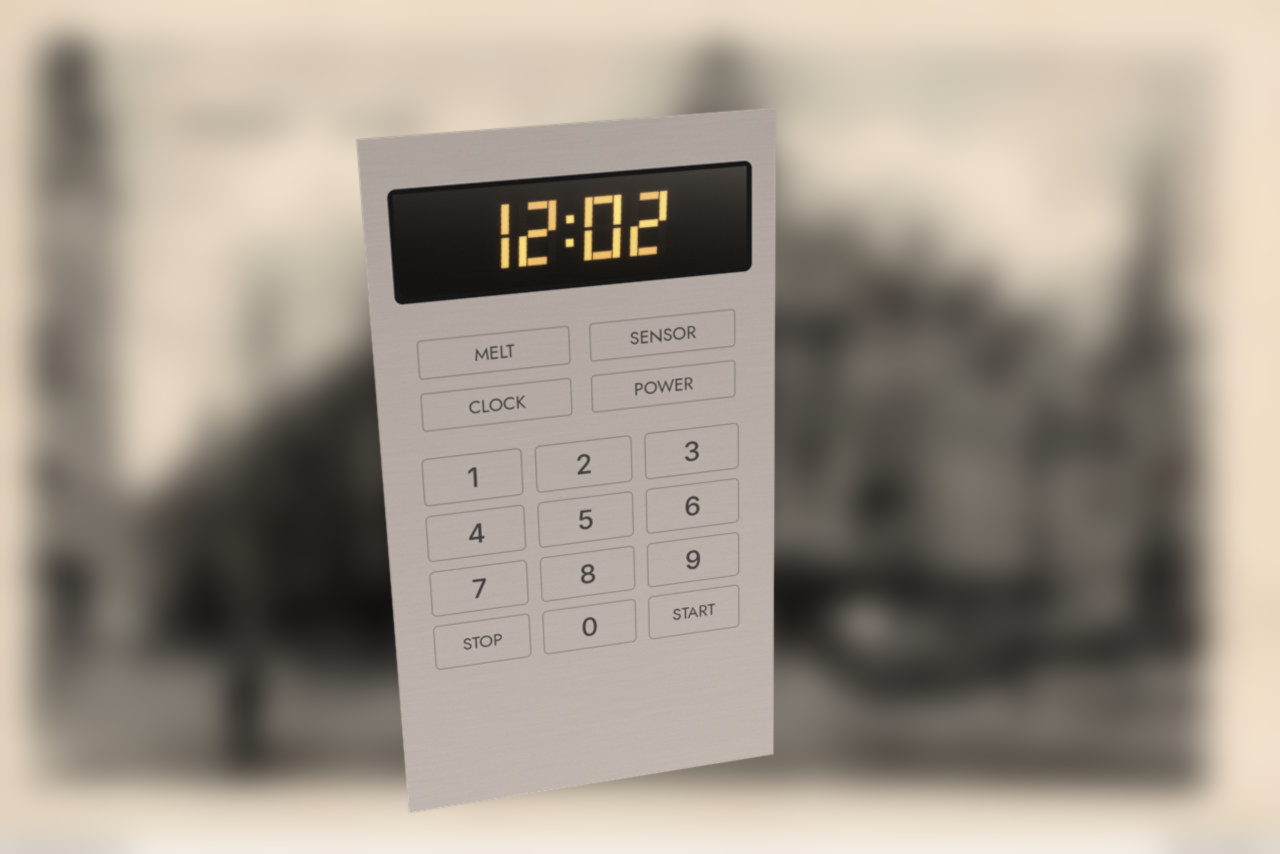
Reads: 12.02
